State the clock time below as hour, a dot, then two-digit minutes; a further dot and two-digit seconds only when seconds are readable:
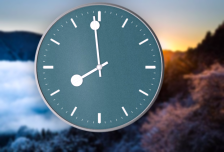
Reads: 7.59
